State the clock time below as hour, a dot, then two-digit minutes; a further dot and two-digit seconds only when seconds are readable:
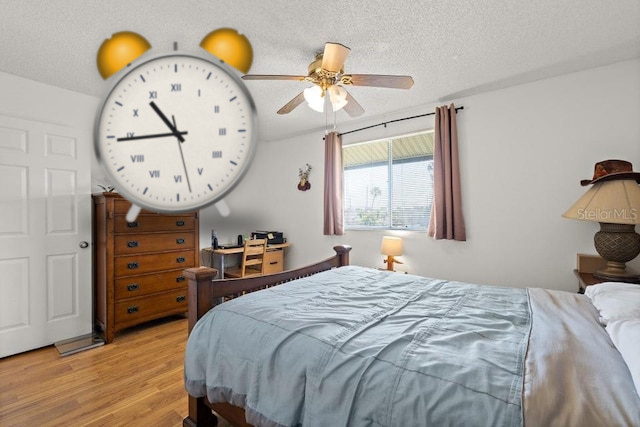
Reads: 10.44.28
